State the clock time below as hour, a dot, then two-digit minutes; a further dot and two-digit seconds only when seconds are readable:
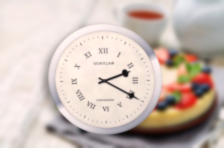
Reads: 2.20
